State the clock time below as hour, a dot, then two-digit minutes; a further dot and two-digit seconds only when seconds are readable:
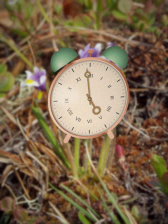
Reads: 4.59
